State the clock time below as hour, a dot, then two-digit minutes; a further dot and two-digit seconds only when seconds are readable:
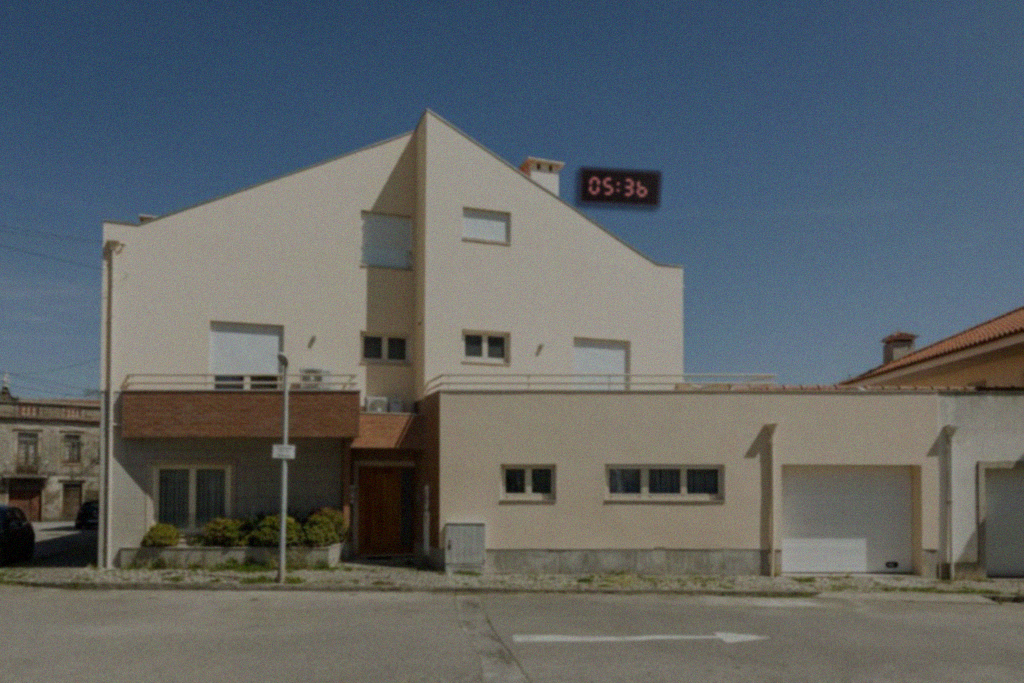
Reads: 5.36
